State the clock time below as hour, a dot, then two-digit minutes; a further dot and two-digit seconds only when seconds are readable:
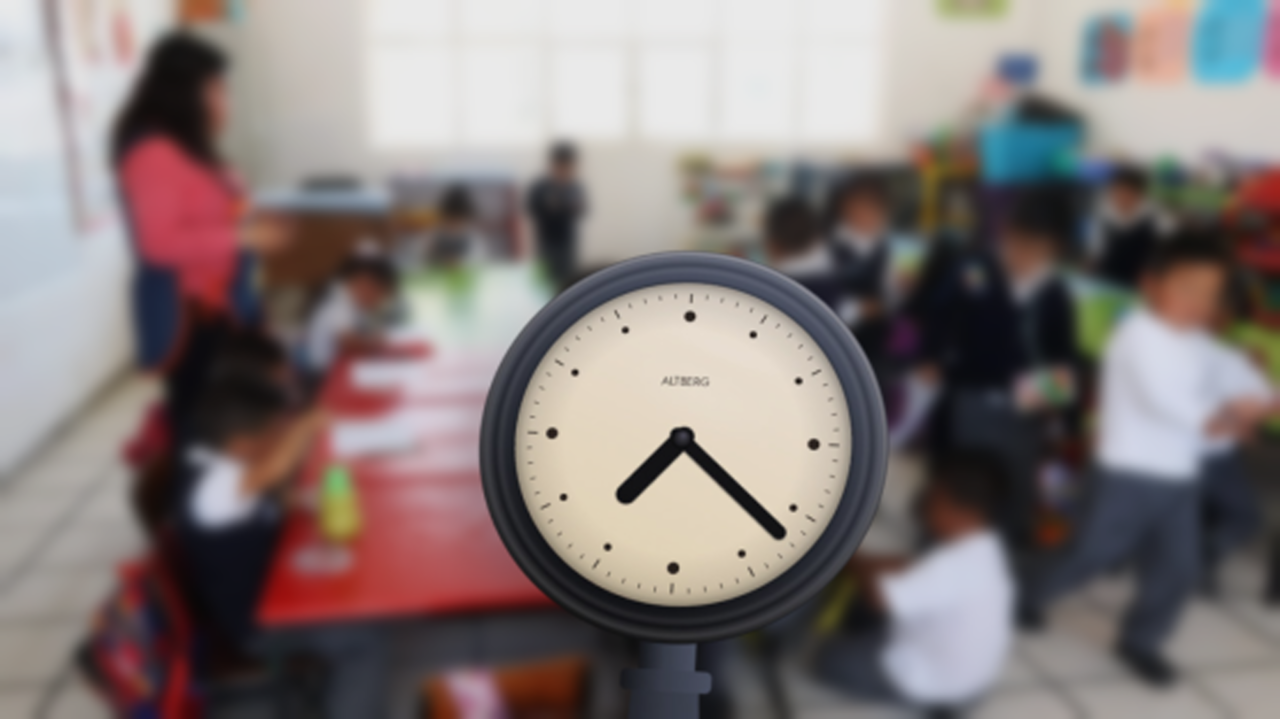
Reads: 7.22
